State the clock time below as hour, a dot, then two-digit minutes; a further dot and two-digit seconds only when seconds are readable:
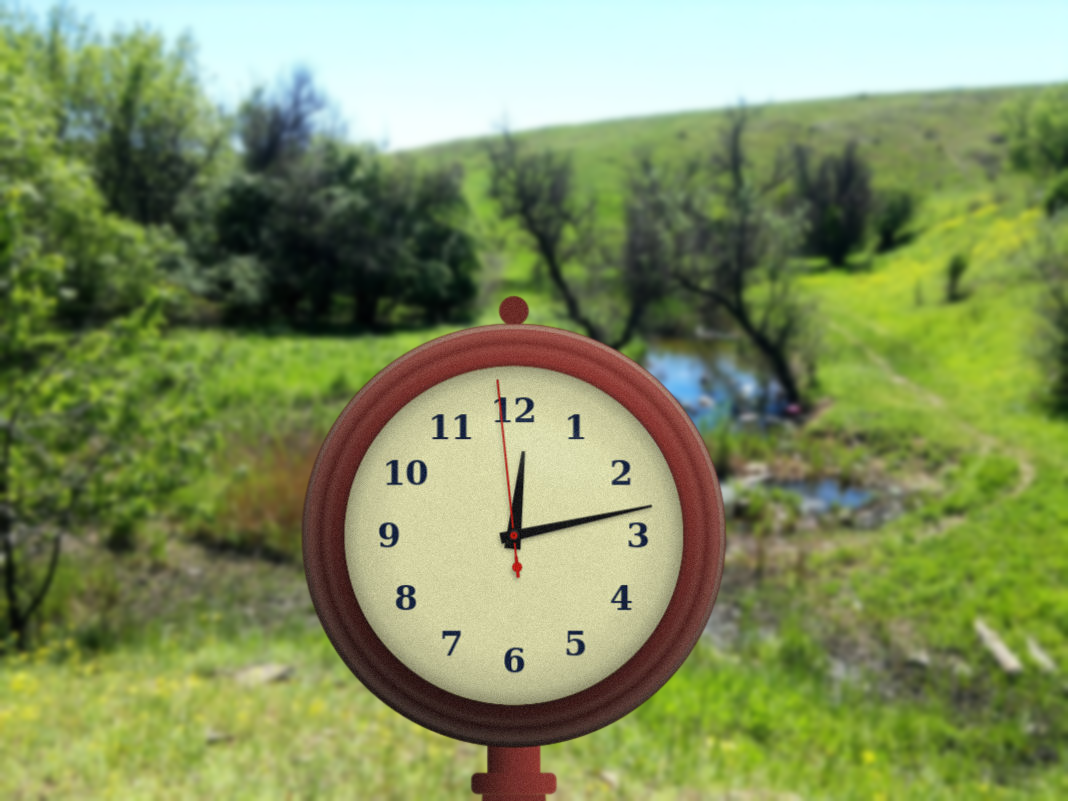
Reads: 12.12.59
